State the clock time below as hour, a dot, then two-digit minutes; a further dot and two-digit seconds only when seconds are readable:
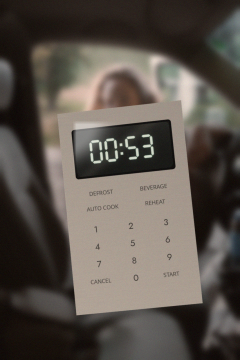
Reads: 0.53
